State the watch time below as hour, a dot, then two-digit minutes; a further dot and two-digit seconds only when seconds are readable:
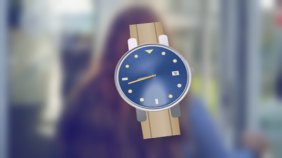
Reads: 8.43
